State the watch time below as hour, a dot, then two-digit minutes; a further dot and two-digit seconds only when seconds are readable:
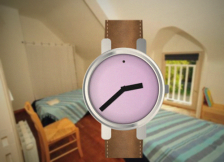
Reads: 2.38
